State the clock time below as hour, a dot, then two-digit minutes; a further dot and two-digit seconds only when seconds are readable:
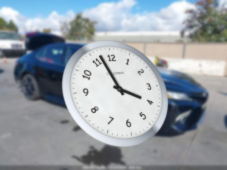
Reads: 3.57
